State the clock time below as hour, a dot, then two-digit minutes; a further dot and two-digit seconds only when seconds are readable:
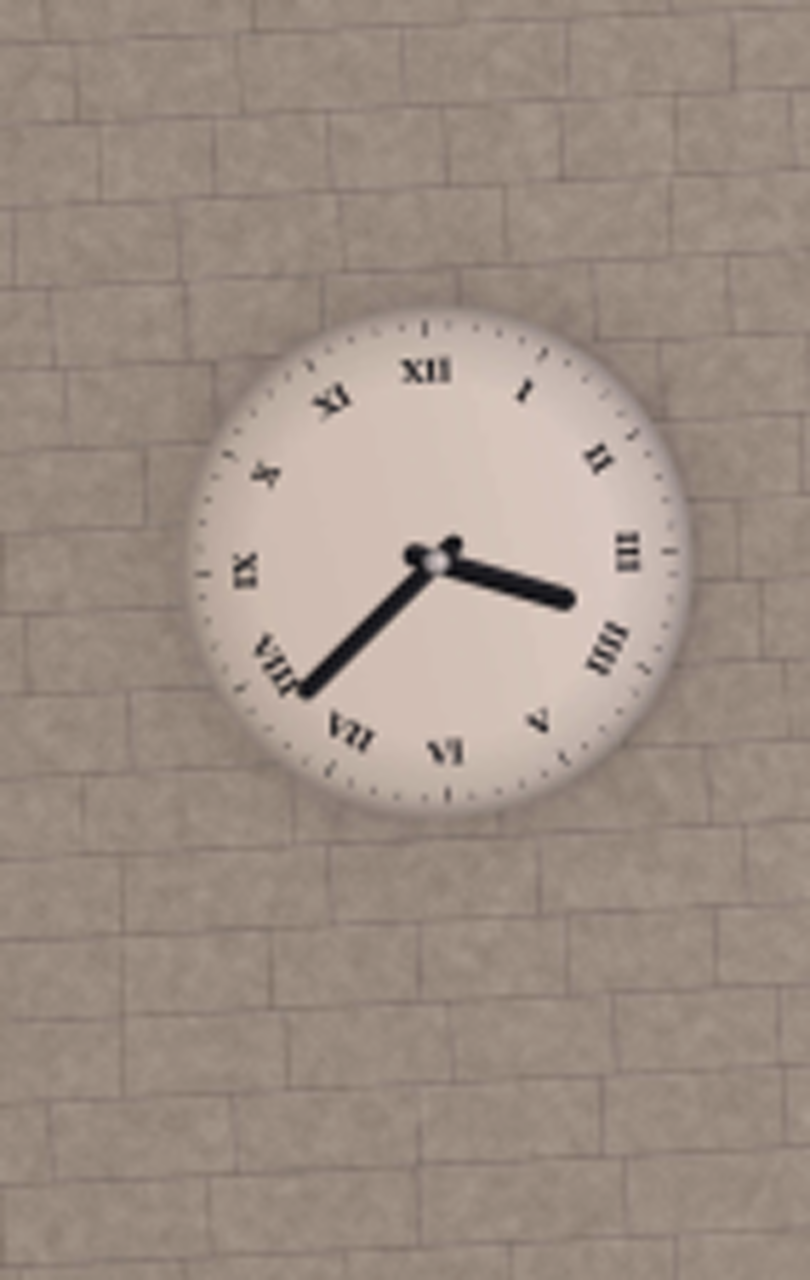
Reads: 3.38
